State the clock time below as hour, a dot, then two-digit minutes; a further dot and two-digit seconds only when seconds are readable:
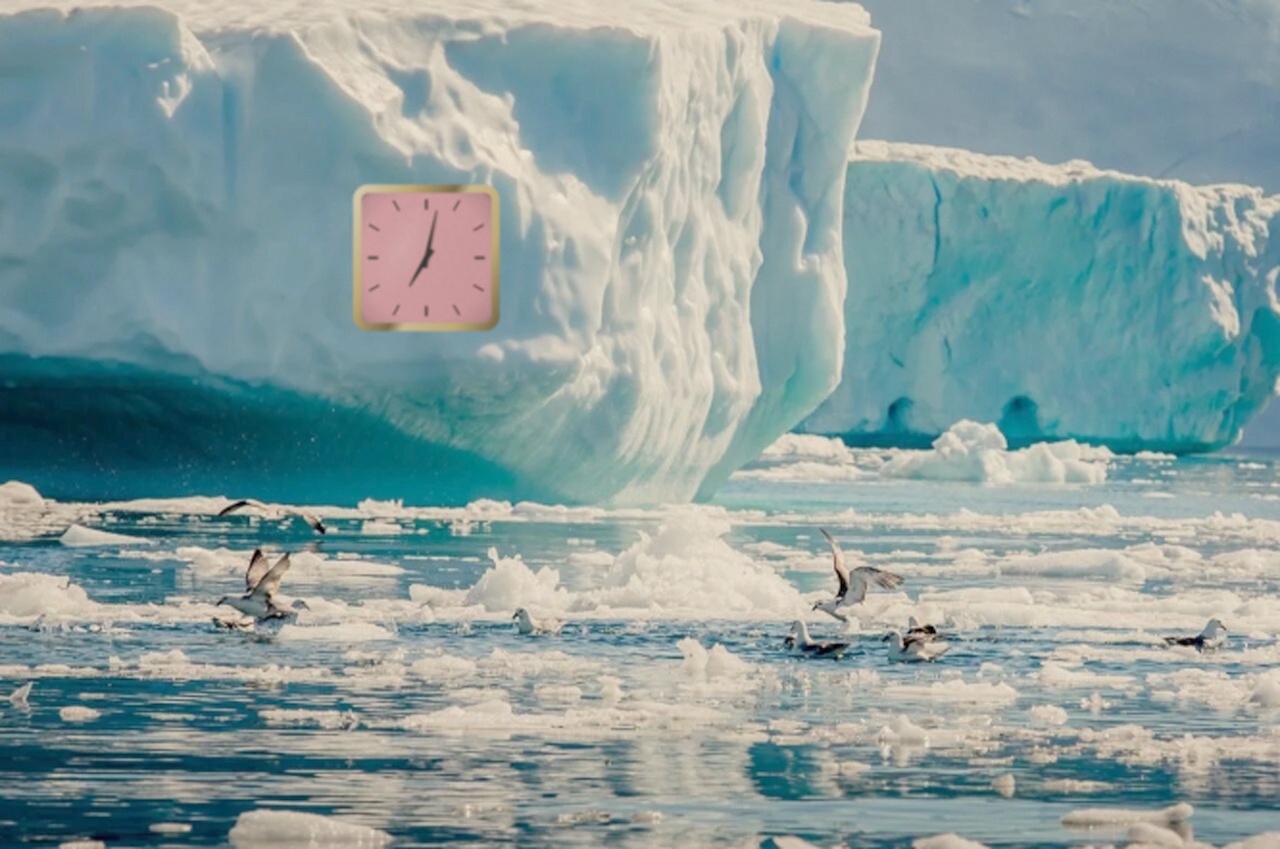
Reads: 7.02
